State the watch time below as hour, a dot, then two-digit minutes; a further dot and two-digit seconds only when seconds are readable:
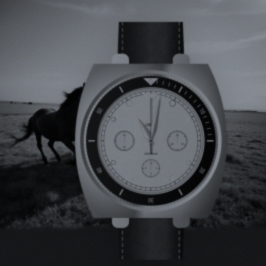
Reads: 11.02
